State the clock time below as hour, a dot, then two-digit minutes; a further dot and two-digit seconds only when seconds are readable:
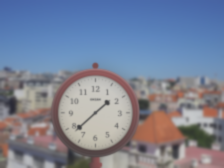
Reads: 1.38
